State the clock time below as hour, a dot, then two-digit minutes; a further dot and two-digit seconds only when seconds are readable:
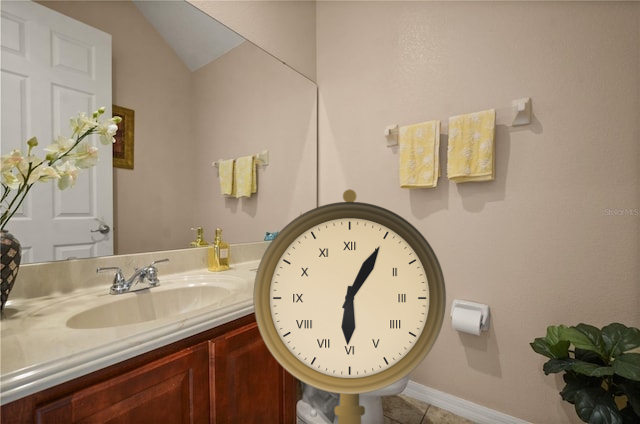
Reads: 6.05
